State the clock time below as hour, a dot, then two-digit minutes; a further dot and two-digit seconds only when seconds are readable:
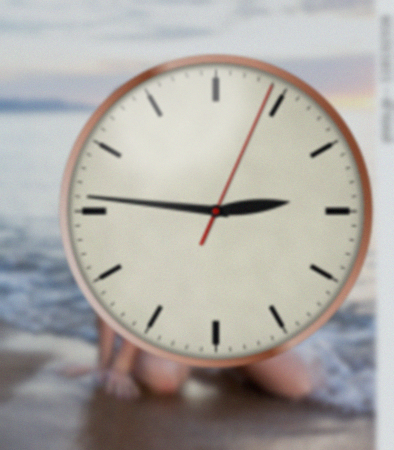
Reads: 2.46.04
